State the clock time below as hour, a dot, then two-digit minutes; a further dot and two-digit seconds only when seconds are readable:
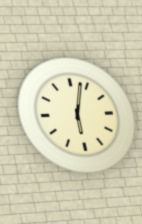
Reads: 6.03
